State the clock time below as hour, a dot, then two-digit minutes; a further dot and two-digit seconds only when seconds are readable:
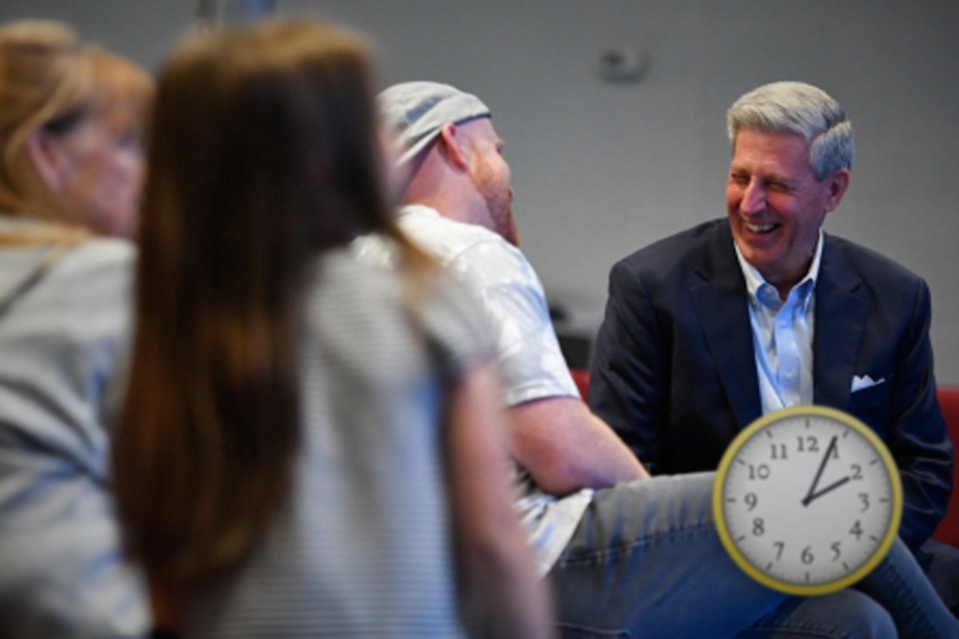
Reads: 2.04
